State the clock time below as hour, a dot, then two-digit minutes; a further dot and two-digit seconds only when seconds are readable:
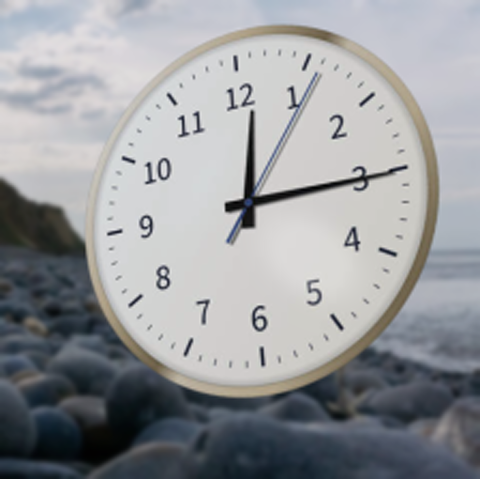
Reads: 12.15.06
